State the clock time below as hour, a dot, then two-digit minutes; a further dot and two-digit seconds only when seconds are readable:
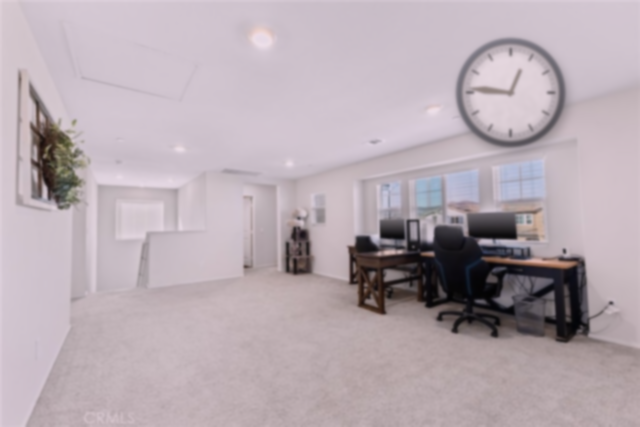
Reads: 12.46
